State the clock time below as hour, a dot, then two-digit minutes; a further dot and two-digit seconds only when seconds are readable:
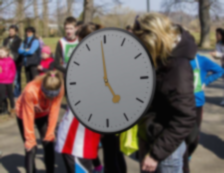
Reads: 4.59
